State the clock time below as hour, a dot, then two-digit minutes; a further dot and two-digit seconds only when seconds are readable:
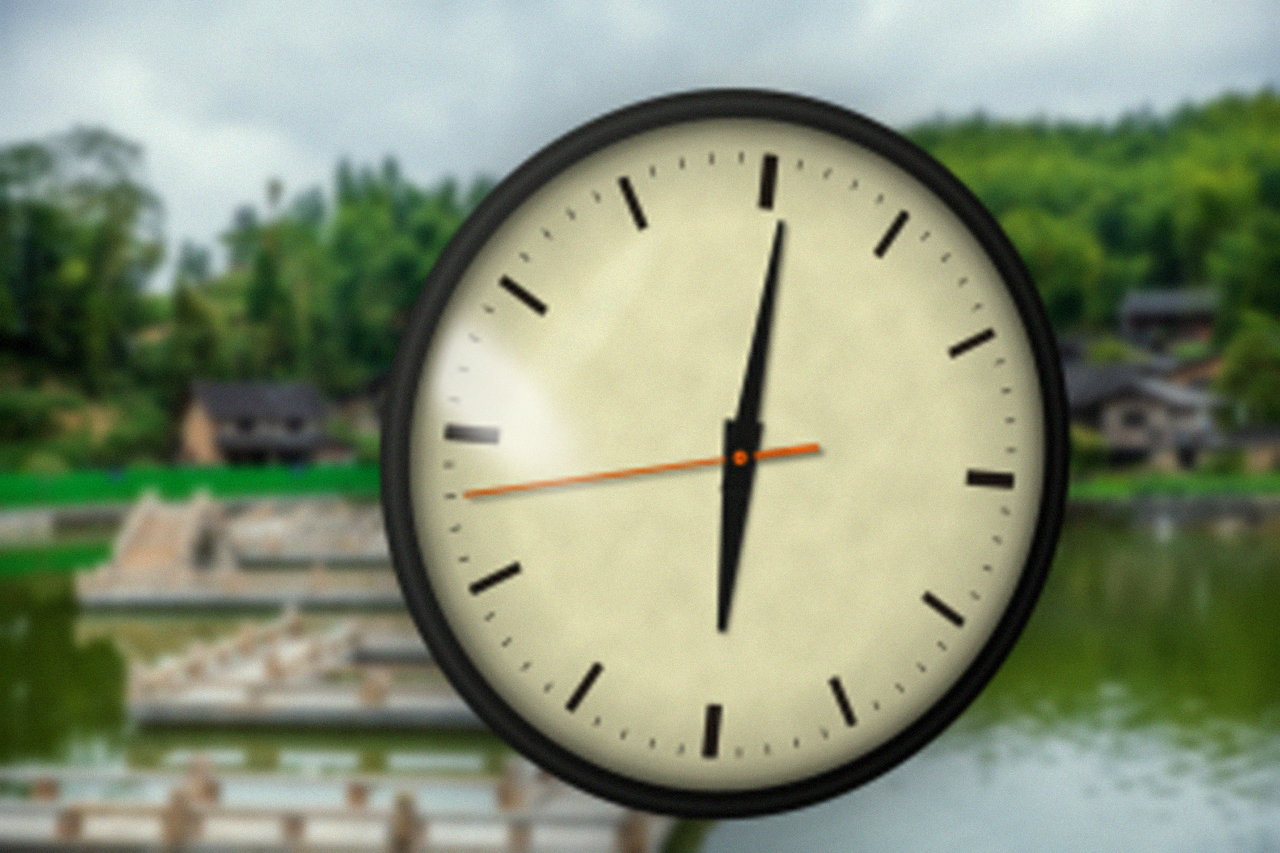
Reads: 6.00.43
